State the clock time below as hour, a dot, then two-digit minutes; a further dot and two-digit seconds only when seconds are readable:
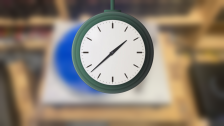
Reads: 1.38
